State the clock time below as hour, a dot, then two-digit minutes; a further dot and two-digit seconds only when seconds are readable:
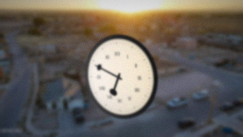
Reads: 6.49
